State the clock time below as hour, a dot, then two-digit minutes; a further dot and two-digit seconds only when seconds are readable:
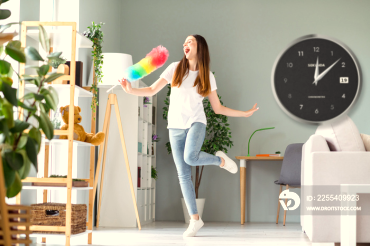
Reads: 12.08
